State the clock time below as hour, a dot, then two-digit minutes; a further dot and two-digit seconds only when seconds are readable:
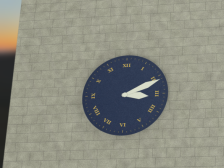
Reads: 3.11
